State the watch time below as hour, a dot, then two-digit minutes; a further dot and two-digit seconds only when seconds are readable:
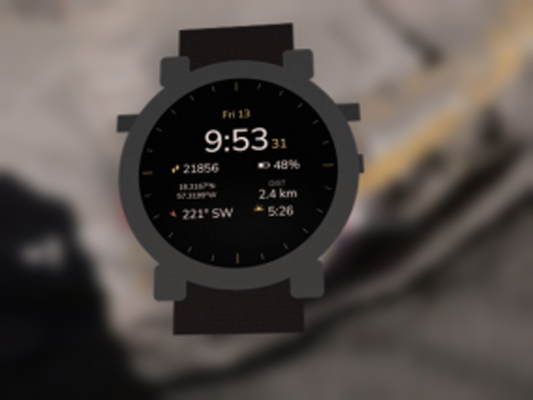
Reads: 9.53.31
